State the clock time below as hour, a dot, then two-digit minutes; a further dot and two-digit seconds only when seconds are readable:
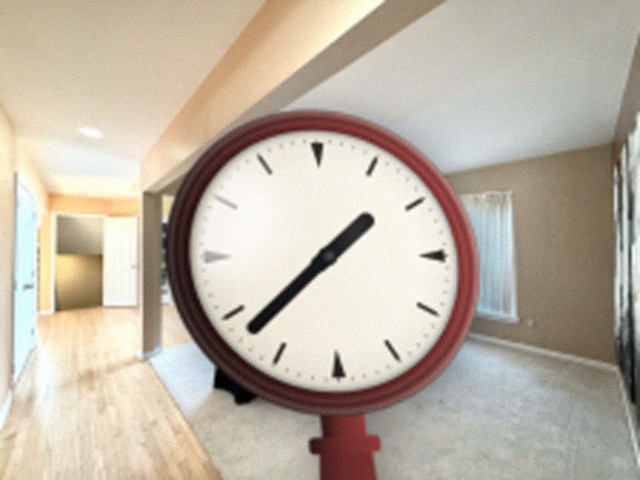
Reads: 1.38
